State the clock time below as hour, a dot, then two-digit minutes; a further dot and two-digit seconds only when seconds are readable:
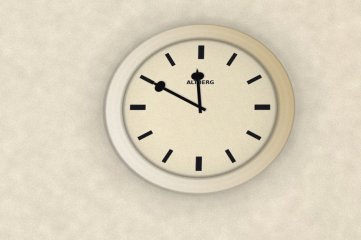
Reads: 11.50
